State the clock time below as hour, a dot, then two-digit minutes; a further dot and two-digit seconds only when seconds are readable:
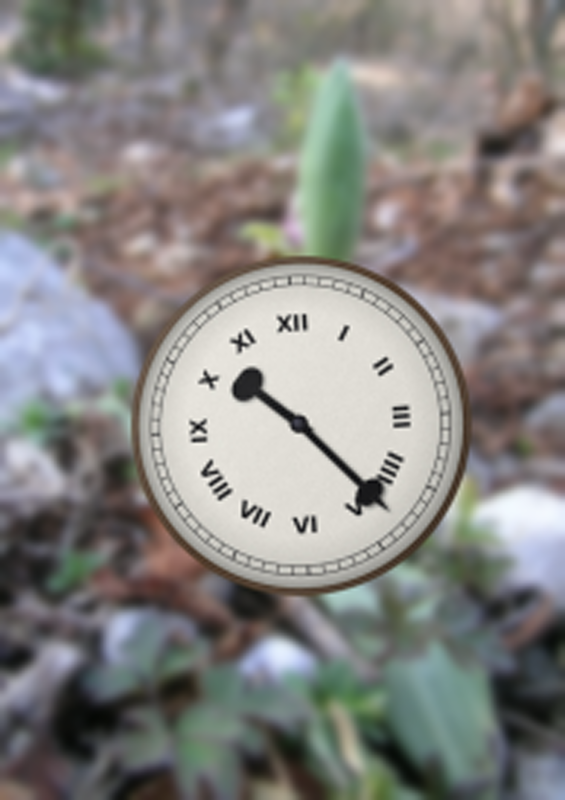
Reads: 10.23
